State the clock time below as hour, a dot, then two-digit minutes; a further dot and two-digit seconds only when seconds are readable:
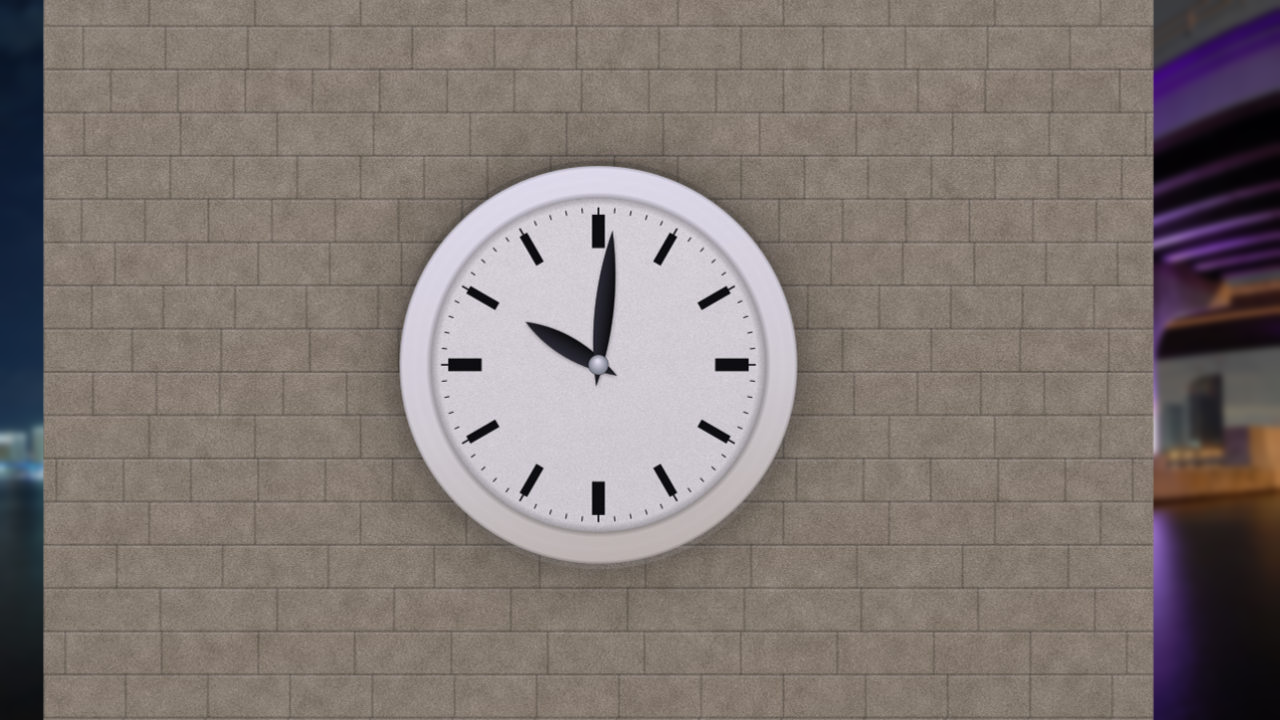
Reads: 10.01
